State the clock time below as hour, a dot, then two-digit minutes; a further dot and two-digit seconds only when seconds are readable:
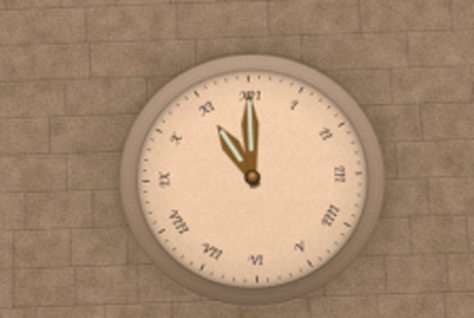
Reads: 11.00
